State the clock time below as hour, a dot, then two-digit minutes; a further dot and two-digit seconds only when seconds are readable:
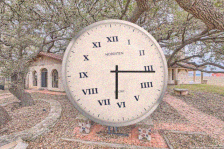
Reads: 6.16
